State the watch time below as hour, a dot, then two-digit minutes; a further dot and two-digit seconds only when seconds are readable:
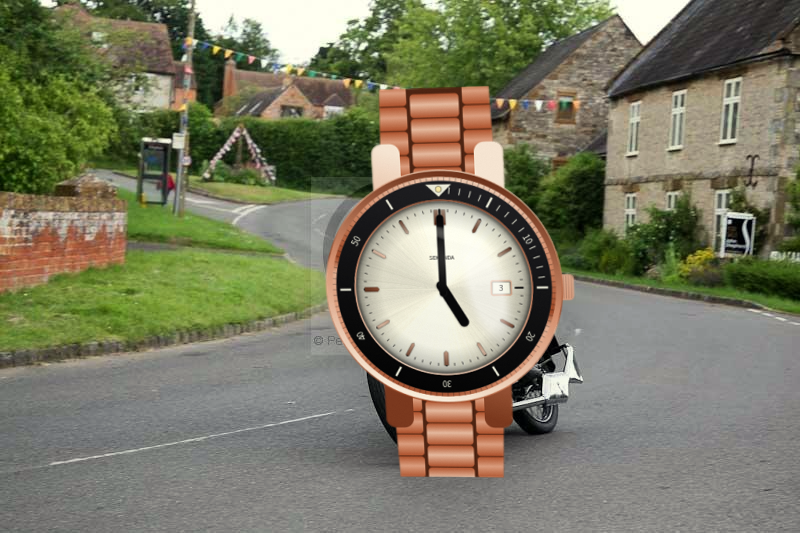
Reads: 5.00
